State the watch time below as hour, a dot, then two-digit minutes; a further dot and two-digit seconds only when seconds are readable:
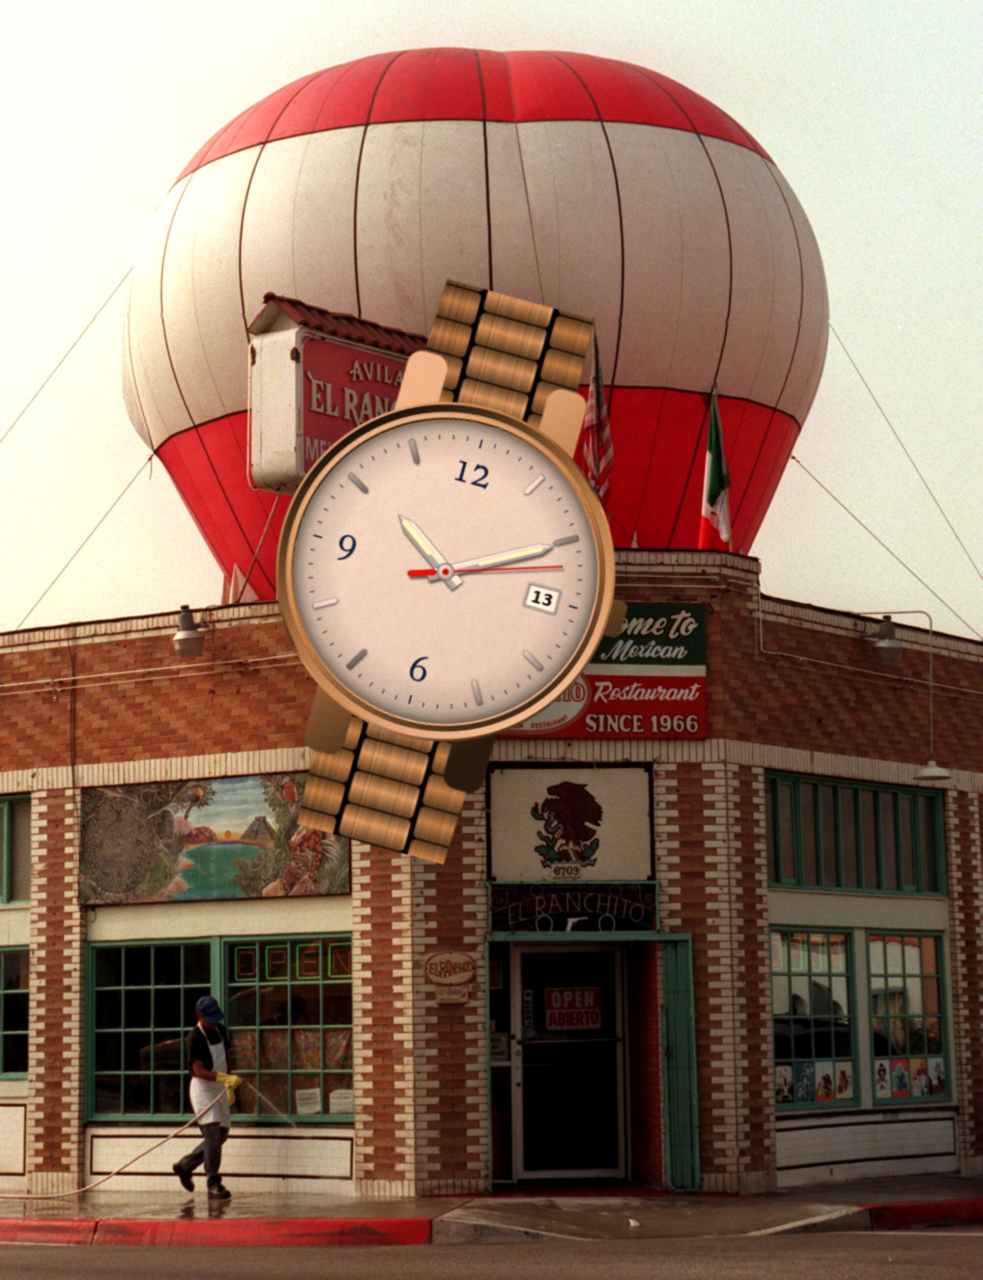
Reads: 10.10.12
